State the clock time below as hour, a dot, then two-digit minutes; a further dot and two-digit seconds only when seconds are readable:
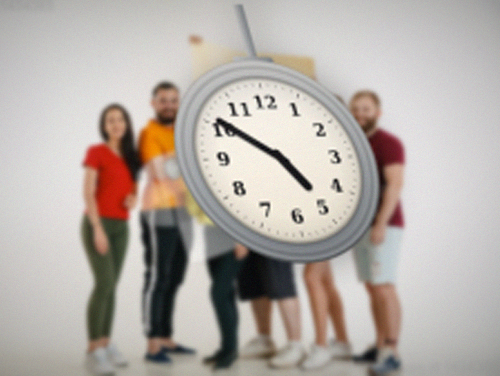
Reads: 4.51
